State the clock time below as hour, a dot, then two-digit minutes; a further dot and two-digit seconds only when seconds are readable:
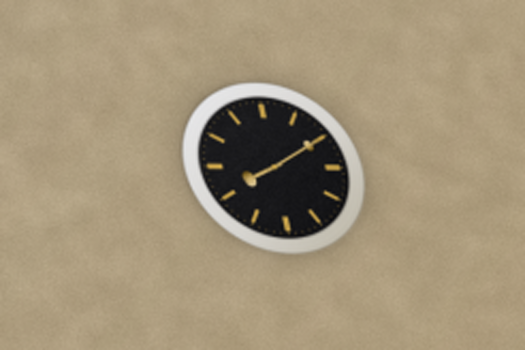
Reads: 8.10
